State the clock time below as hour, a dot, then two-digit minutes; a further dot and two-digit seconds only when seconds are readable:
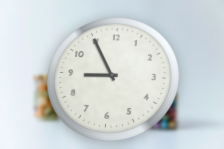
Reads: 8.55
